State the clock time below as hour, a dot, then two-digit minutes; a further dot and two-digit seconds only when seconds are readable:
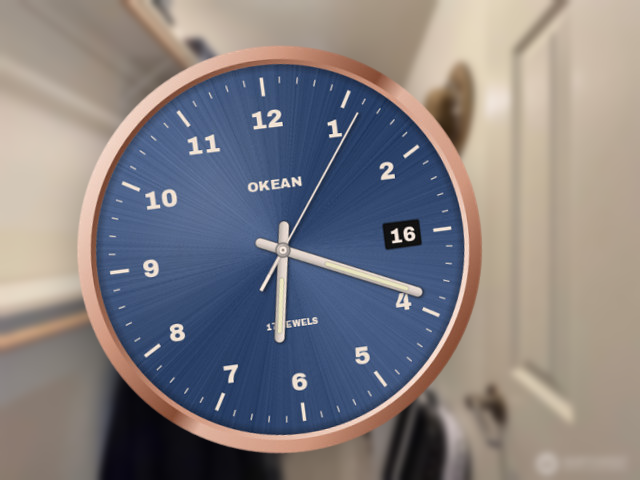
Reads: 6.19.06
